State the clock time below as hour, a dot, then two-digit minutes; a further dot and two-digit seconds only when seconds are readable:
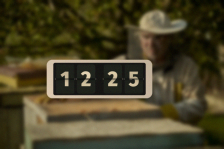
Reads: 12.25
